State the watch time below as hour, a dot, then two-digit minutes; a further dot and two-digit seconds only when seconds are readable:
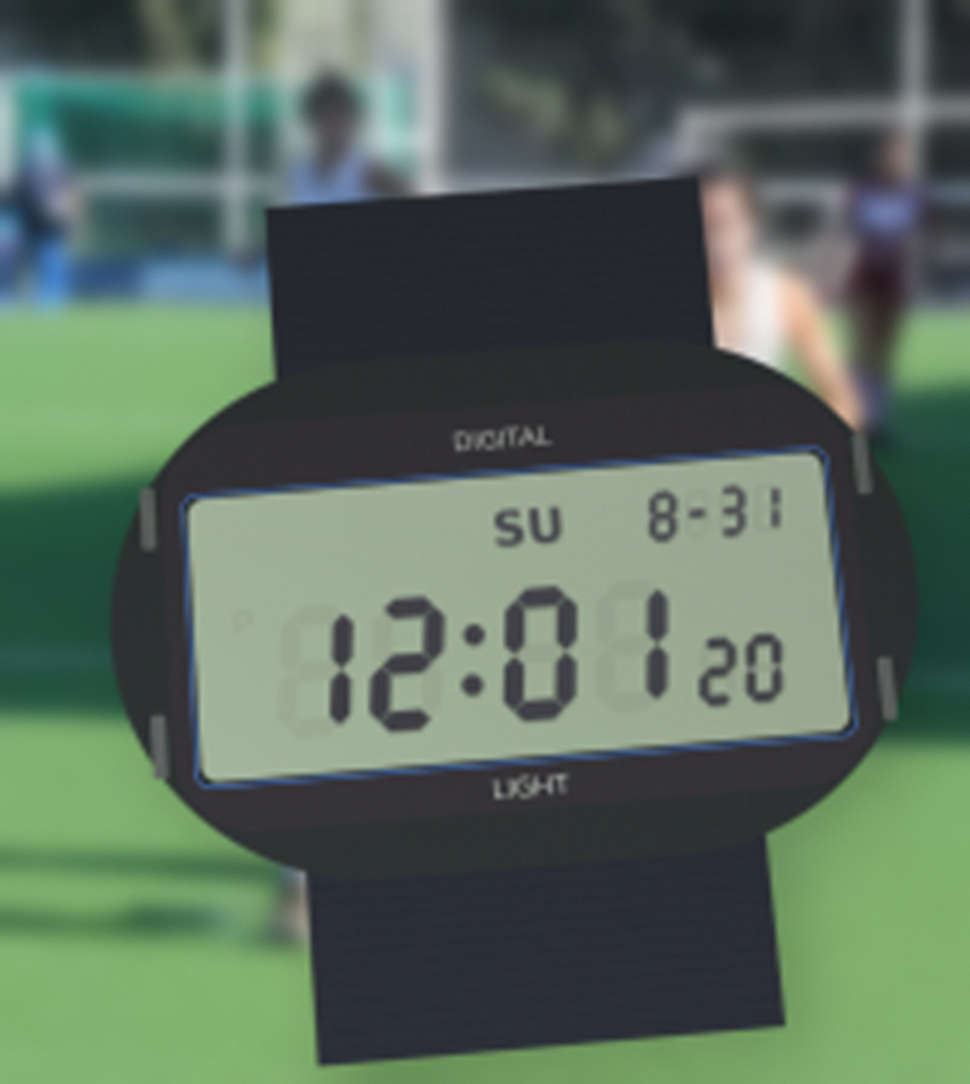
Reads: 12.01.20
